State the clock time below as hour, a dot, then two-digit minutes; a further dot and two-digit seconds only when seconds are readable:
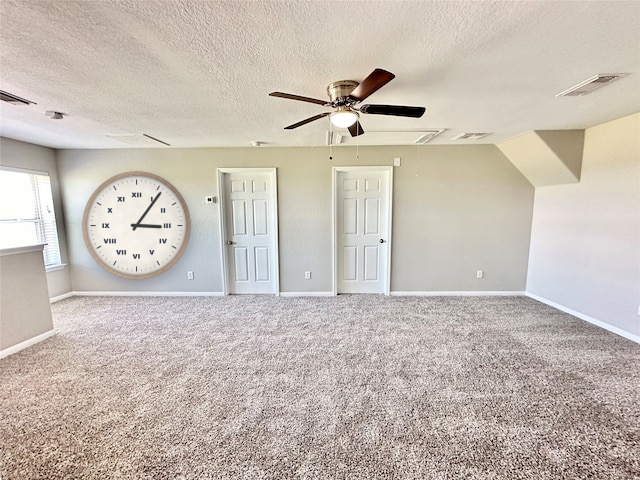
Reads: 3.06
